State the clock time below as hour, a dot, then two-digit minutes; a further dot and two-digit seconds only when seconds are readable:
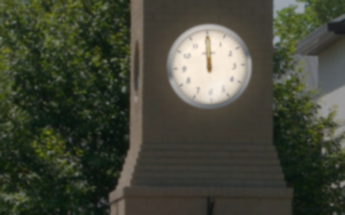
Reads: 12.00
